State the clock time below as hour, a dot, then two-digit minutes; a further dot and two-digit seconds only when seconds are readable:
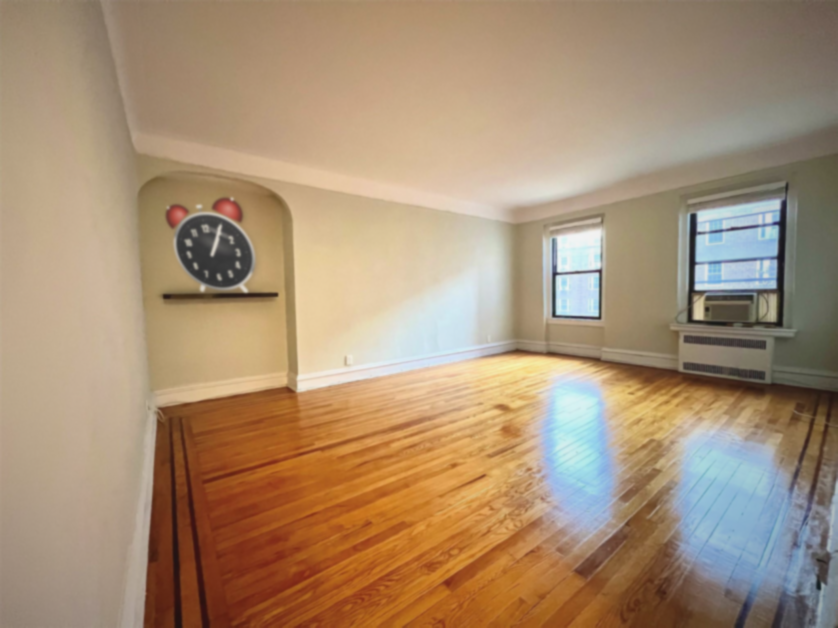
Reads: 1.05
